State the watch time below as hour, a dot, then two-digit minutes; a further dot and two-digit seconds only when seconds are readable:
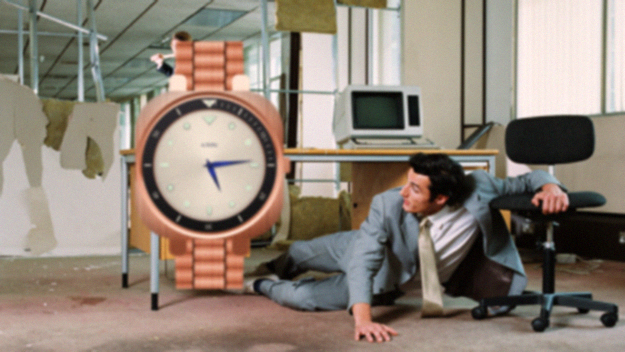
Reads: 5.14
